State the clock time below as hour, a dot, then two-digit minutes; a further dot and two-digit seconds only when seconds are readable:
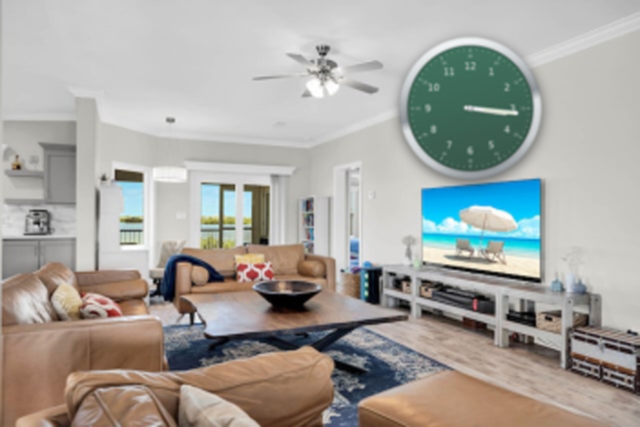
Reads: 3.16
